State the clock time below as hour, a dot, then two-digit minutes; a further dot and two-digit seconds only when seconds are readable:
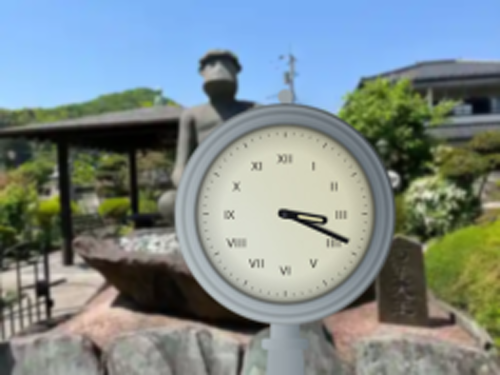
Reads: 3.19
